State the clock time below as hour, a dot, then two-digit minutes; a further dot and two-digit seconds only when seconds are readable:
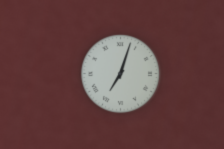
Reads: 7.03
